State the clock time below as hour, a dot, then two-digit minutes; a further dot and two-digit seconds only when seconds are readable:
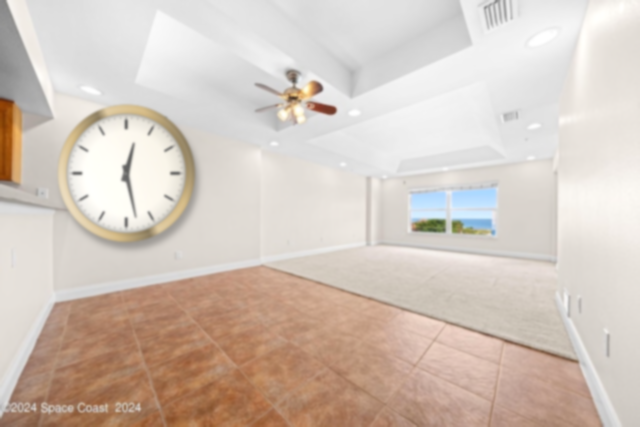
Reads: 12.28
